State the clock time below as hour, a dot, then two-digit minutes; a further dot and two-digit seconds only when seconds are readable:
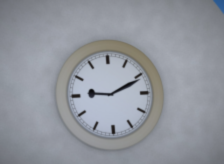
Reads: 9.11
